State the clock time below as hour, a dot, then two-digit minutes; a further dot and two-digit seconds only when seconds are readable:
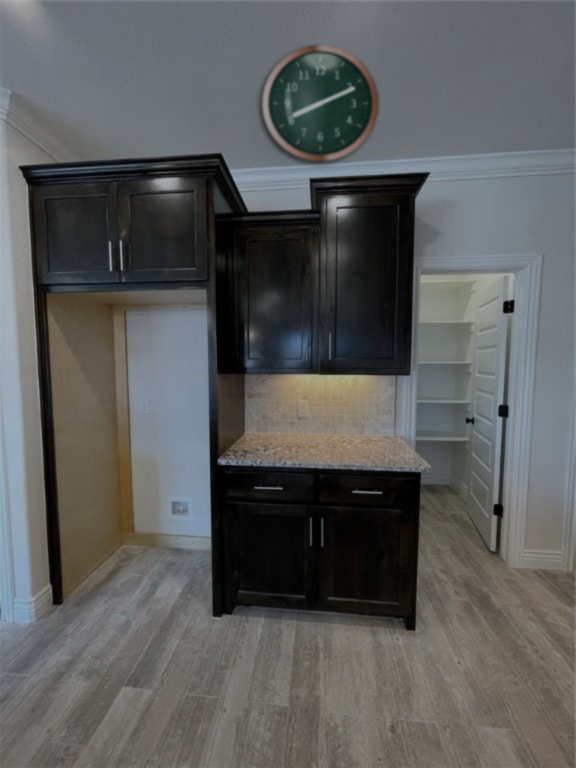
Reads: 8.11
